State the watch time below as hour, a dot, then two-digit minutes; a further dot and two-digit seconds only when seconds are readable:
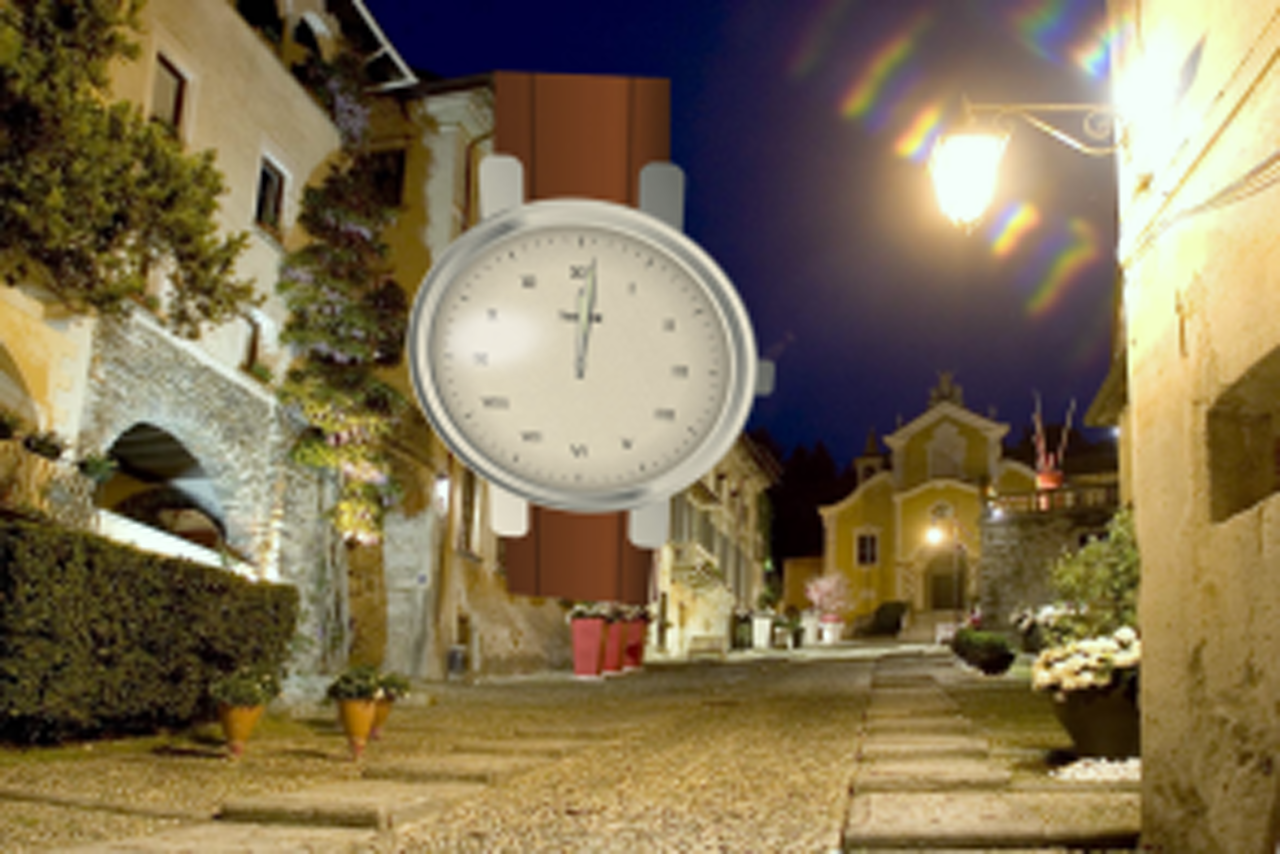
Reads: 12.01
